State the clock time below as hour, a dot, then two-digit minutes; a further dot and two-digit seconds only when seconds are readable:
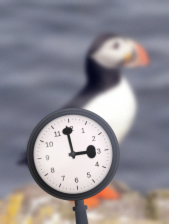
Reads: 2.59
